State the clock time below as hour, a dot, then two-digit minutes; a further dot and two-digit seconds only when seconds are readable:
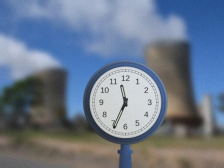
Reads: 11.34
